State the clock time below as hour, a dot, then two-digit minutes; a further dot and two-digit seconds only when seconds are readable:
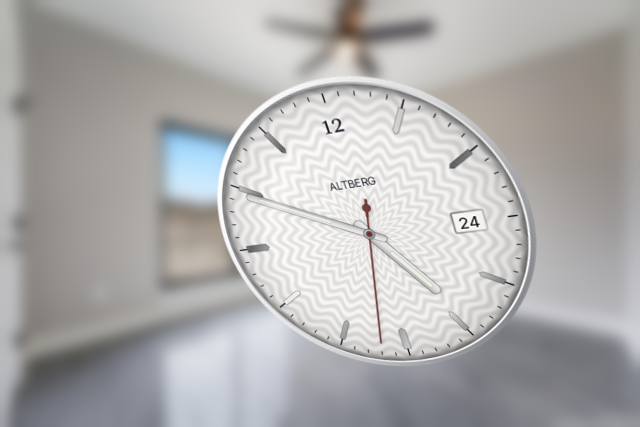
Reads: 4.49.32
